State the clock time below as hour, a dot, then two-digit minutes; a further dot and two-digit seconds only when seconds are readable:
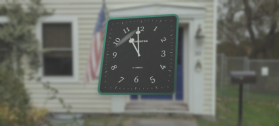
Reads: 10.59
